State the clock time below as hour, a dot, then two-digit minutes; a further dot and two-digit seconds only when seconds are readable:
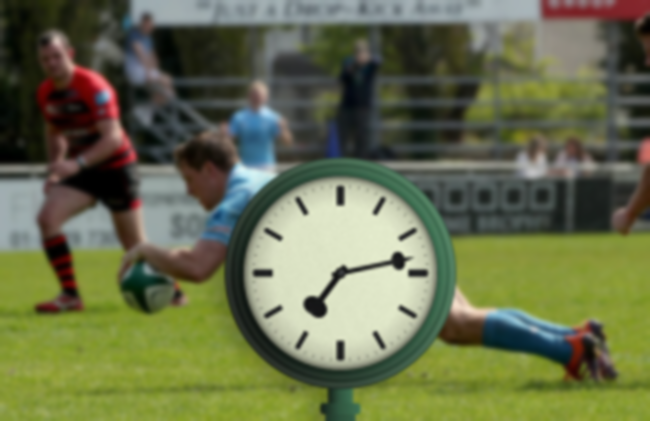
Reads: 7.13
